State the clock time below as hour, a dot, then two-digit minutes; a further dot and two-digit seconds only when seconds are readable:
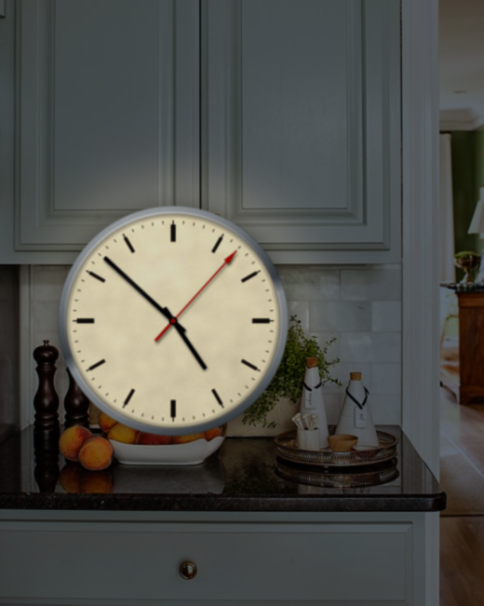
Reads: 4.52.07
